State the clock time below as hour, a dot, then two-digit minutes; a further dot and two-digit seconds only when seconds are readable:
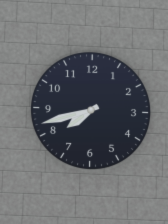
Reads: 7.42
